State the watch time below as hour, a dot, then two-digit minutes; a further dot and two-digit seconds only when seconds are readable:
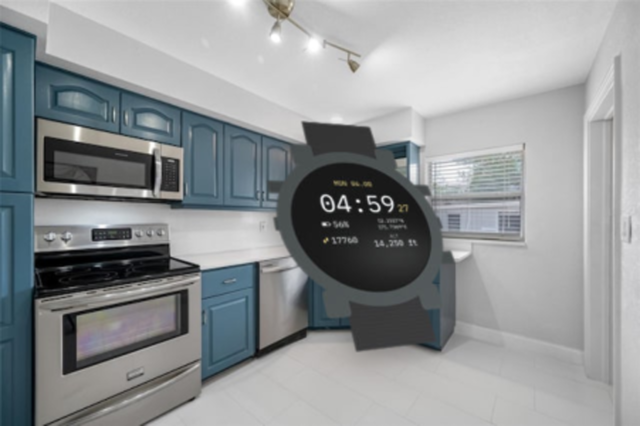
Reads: 4.59
